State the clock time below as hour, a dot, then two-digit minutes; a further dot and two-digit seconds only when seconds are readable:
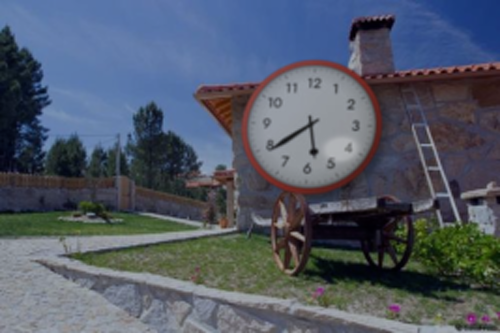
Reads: 5.39
